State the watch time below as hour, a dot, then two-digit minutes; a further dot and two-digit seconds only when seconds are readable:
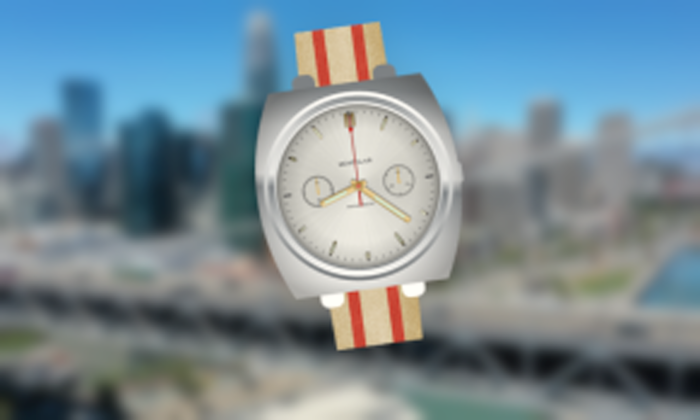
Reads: 8.22
